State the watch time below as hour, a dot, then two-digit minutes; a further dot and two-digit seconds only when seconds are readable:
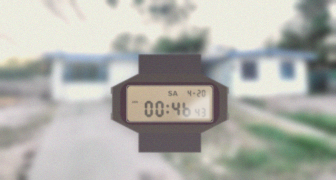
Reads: 0.46.43
